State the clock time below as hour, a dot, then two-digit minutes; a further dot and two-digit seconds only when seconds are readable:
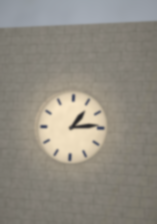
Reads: 1.14
